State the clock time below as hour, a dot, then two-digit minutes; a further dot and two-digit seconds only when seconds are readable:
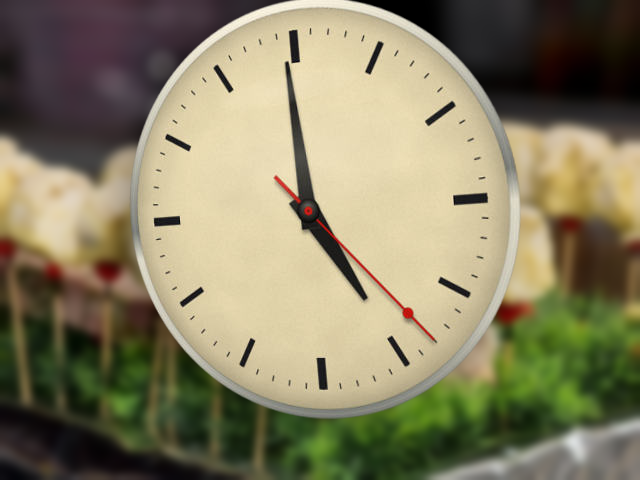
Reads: 4.59.23
